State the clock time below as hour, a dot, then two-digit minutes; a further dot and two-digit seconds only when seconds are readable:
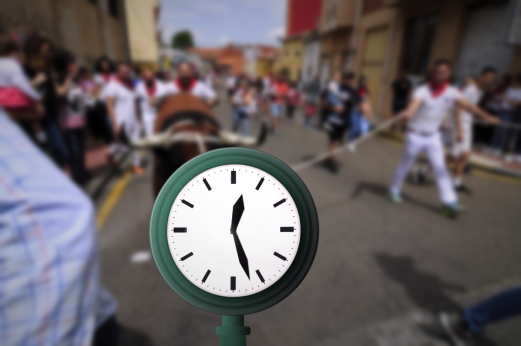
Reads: 12.27
